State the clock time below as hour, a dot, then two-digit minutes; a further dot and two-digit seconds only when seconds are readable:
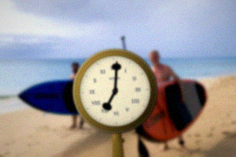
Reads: 7.01
